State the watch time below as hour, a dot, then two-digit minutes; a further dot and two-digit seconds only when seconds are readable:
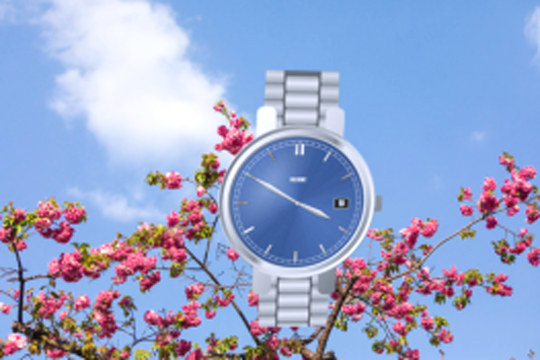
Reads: 3.50
